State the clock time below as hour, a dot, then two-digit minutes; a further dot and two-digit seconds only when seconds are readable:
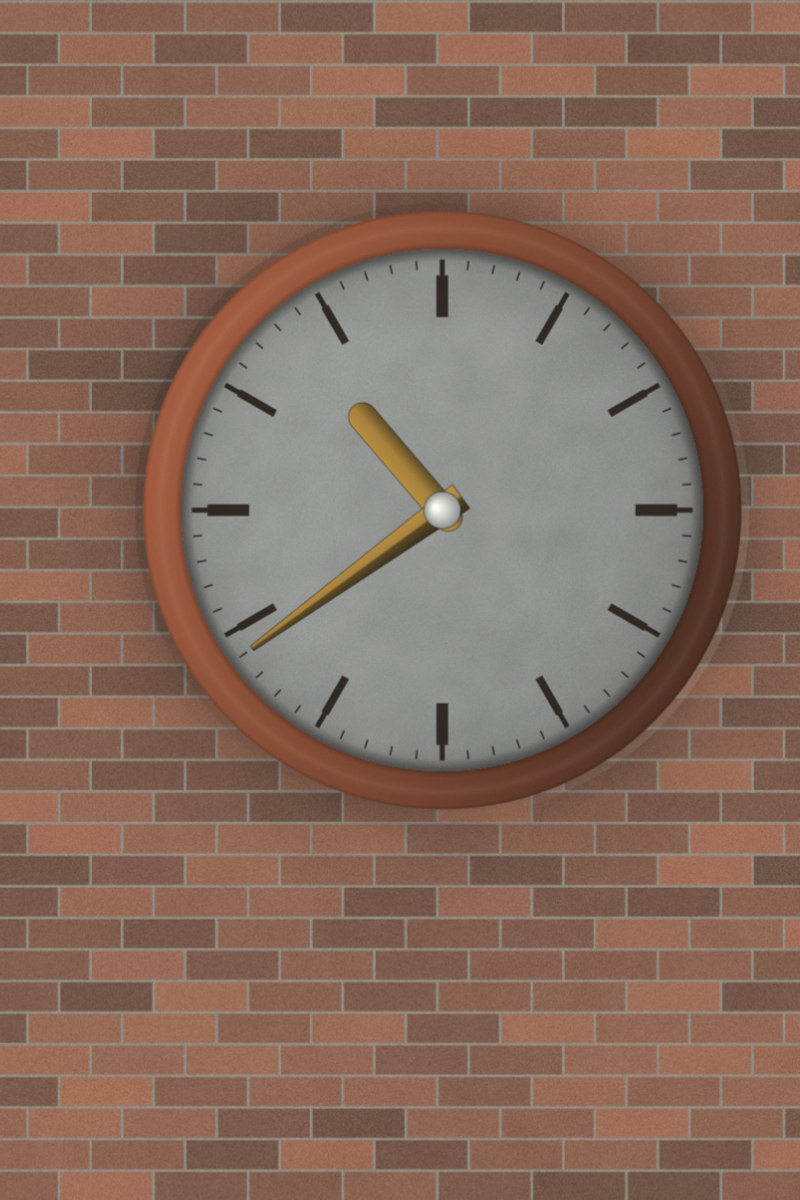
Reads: 10.39
